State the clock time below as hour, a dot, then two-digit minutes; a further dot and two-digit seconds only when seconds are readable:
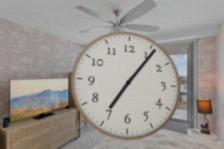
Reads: 7.06
